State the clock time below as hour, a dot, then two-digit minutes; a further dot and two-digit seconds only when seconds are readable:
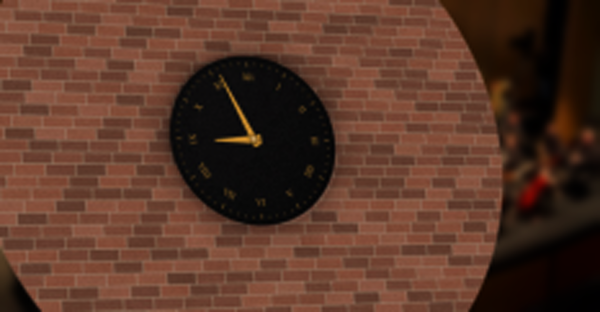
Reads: 8.56
